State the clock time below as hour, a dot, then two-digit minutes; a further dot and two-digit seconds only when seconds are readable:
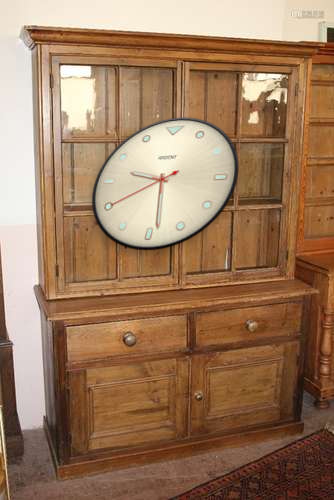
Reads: 9.28.40
